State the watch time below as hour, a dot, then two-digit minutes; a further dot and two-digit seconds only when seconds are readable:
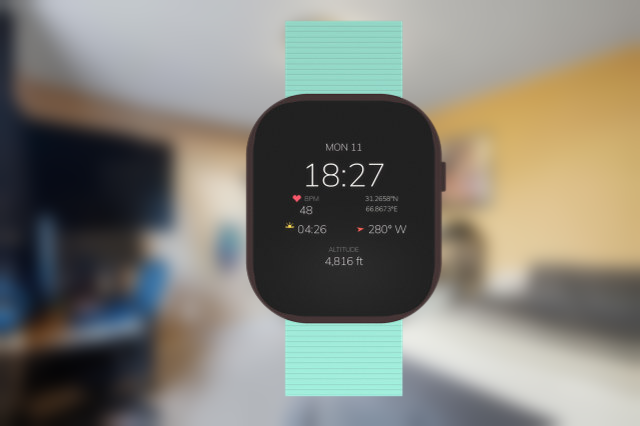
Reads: 18.27
